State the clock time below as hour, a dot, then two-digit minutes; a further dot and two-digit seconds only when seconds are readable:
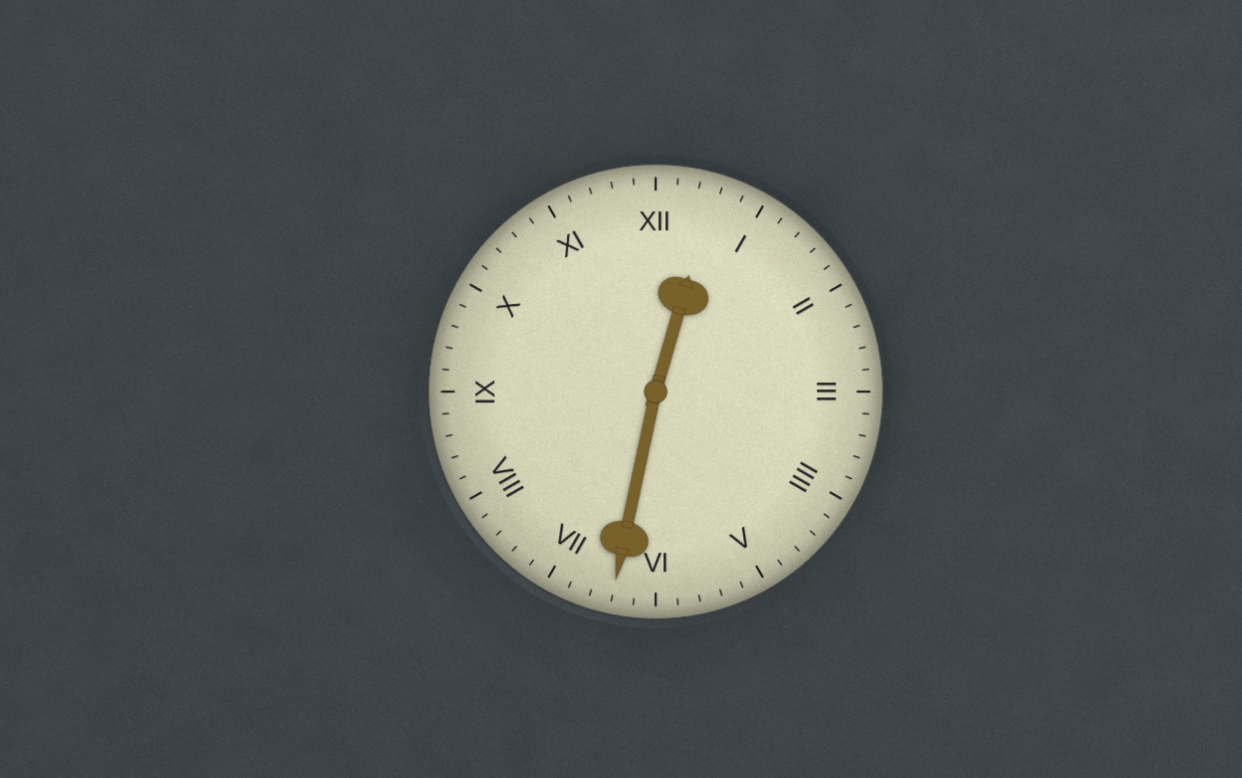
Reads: 12.32
